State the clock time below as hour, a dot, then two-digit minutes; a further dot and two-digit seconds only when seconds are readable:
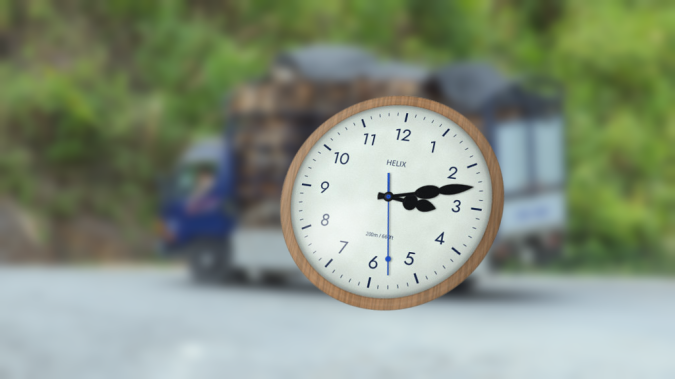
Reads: 3.12.28
